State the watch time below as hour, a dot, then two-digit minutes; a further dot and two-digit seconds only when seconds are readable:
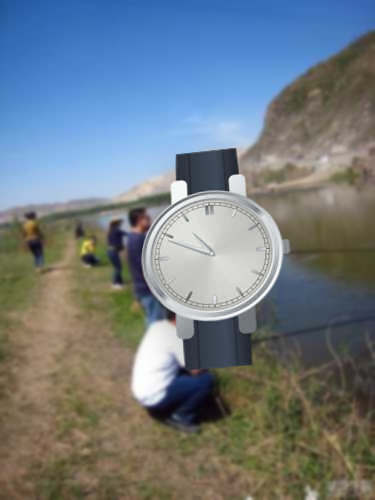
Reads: 10.49
